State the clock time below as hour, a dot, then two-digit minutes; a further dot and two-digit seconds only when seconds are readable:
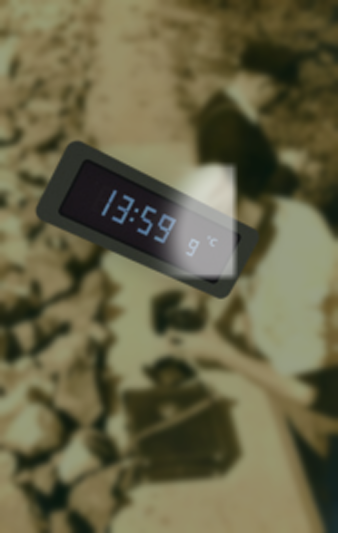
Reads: 13.59
